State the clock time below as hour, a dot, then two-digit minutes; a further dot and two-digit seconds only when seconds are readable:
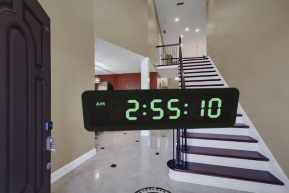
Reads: 2.55.10
